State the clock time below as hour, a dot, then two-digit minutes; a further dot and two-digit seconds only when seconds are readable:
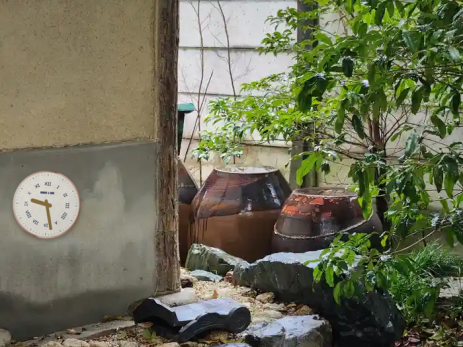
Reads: 9.28
